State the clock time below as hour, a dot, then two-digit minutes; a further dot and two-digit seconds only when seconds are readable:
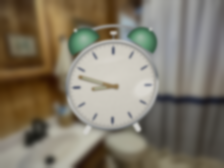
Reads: 8.48
